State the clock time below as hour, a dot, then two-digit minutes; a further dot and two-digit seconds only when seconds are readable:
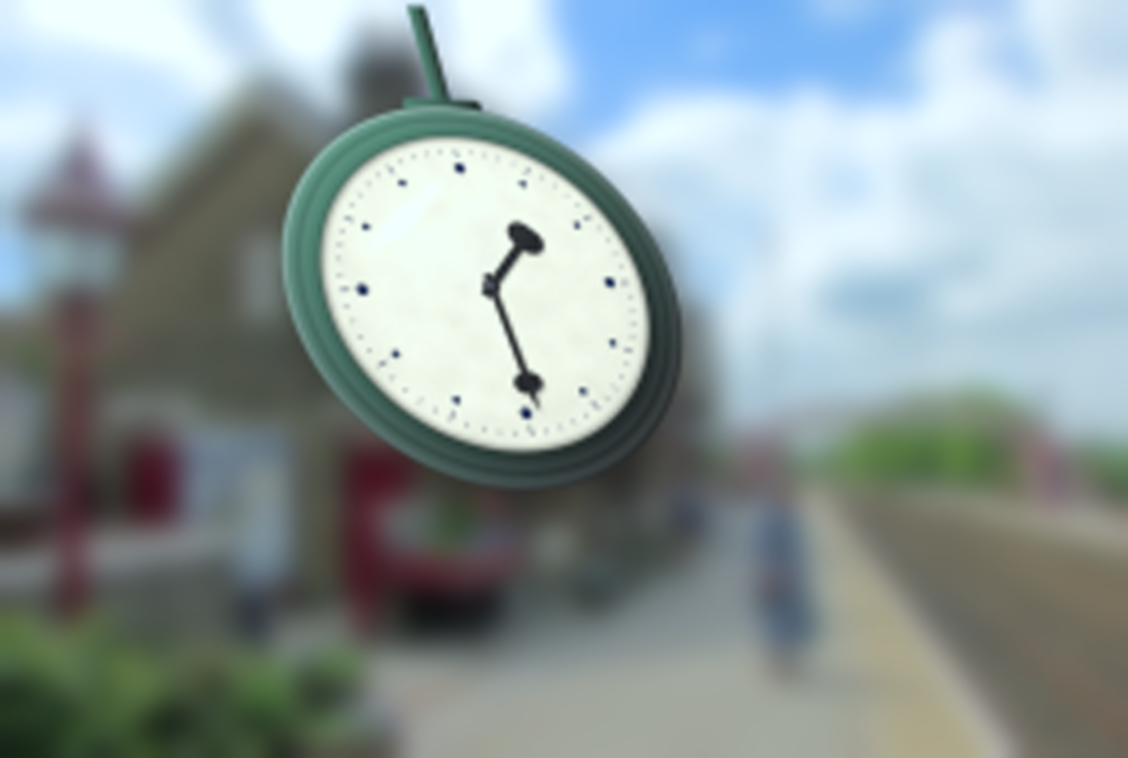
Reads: 1.29
